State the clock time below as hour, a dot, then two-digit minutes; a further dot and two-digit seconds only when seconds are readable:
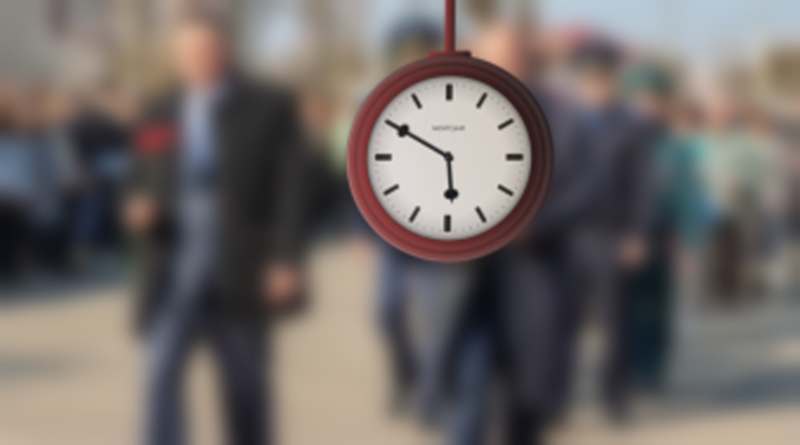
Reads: 5.50
